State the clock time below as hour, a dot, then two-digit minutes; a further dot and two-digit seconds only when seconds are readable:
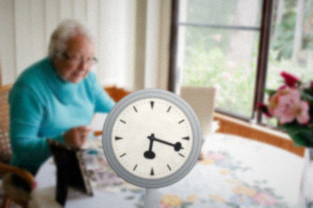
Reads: 6.18
